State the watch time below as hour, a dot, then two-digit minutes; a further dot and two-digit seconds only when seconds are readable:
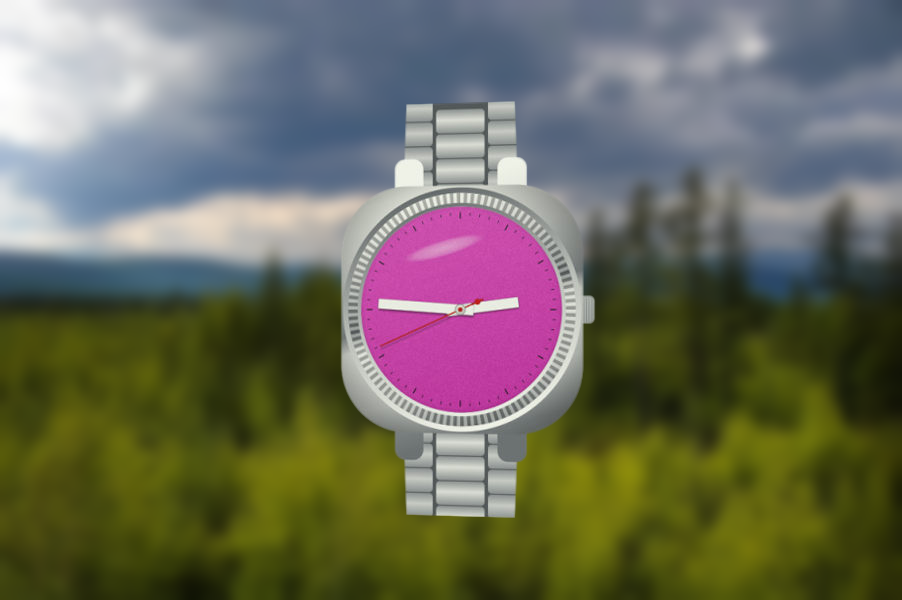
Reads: 2.45.41
